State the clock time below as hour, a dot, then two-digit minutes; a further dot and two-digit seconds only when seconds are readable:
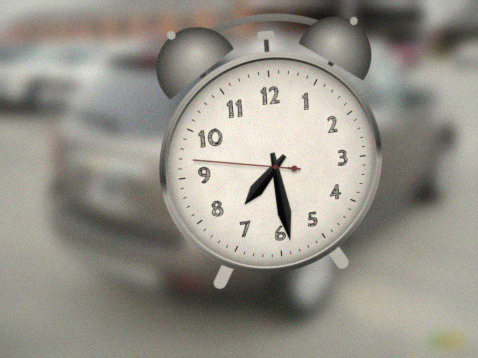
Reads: 7.28.47
